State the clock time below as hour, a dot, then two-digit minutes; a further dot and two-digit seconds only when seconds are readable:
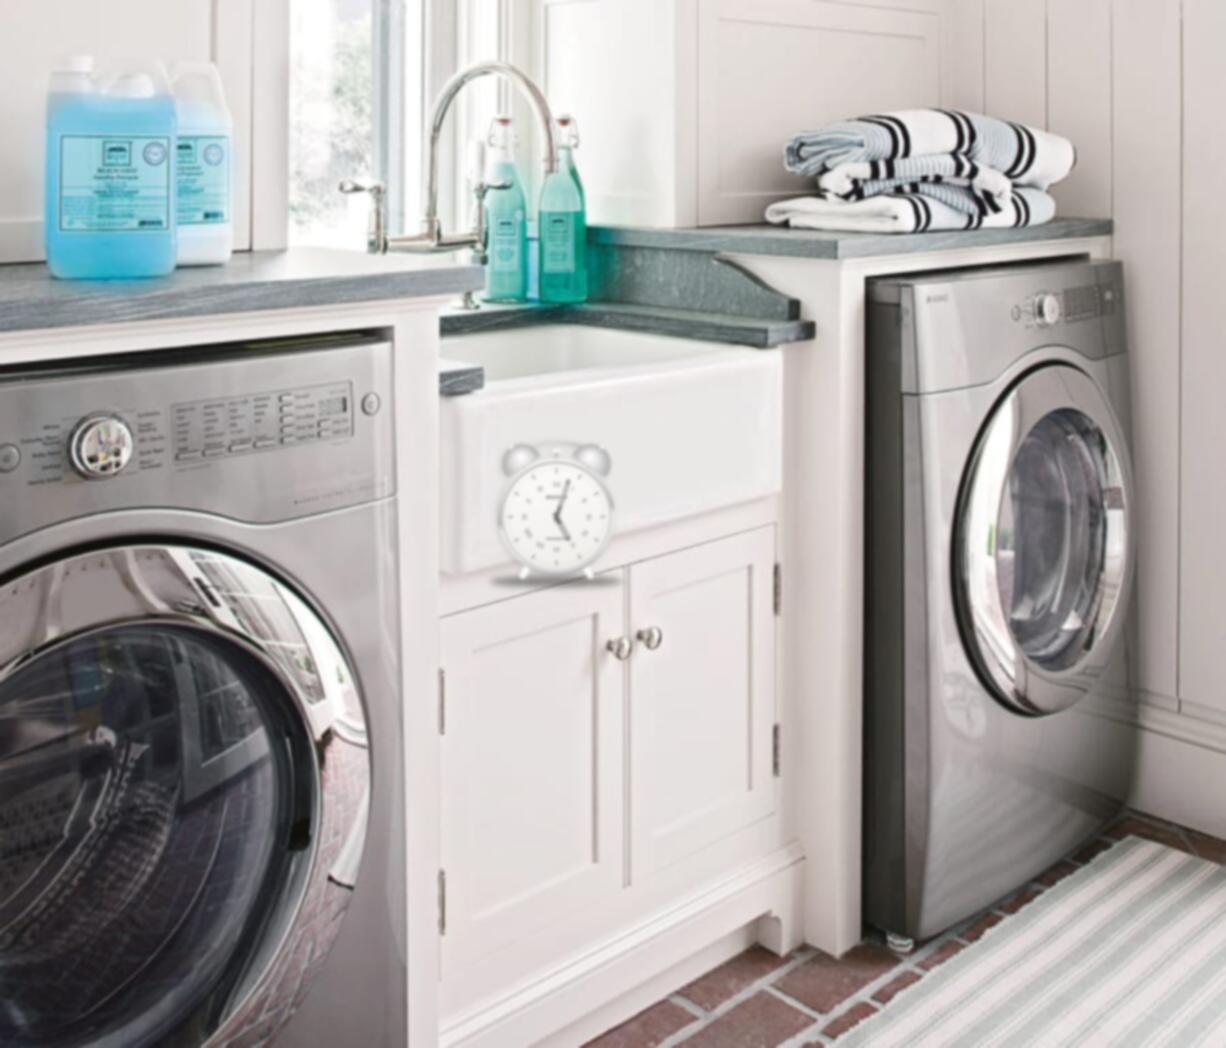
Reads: 5.03
